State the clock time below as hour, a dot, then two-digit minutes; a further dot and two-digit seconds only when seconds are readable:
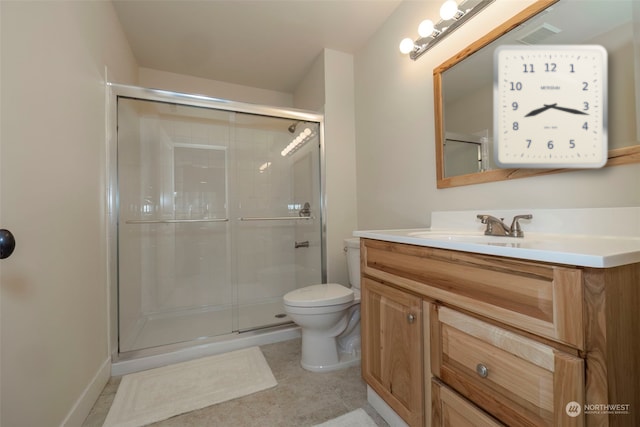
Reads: 8.17
